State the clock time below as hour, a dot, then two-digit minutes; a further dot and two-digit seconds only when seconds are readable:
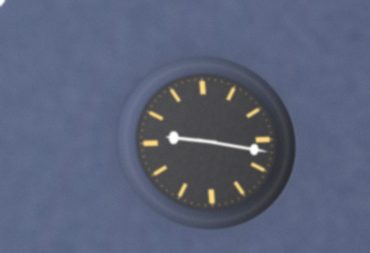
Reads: 9.17
